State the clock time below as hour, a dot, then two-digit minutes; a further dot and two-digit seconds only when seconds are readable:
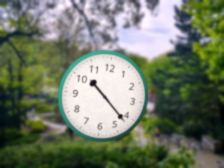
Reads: 10.22
